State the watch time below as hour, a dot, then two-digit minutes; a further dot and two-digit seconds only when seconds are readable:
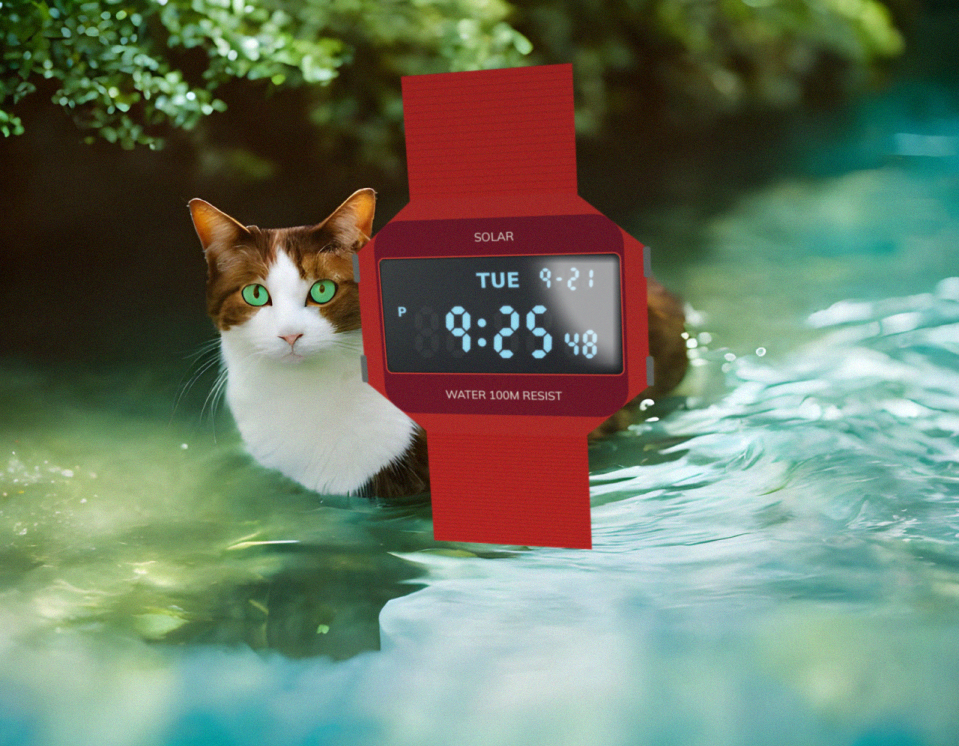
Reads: 9.25.48
